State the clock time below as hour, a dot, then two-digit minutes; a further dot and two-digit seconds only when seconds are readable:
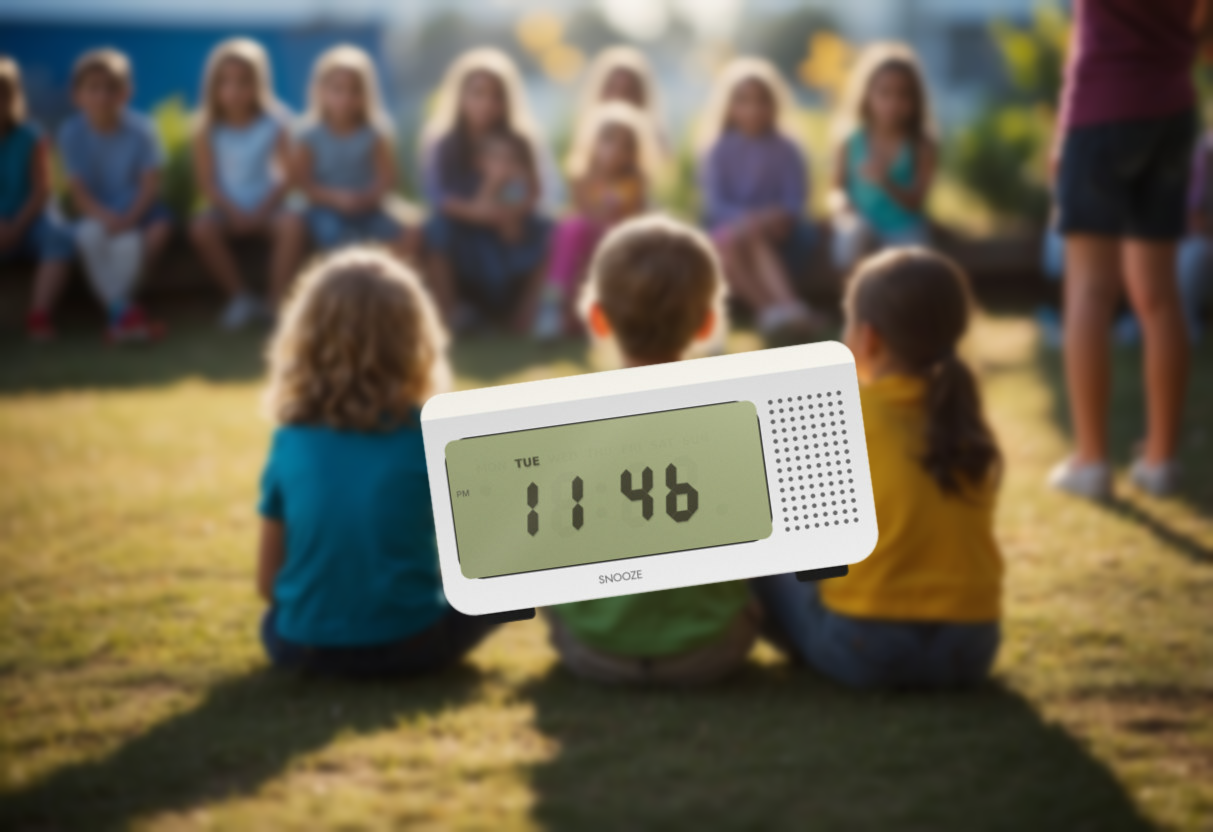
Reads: 11.46
